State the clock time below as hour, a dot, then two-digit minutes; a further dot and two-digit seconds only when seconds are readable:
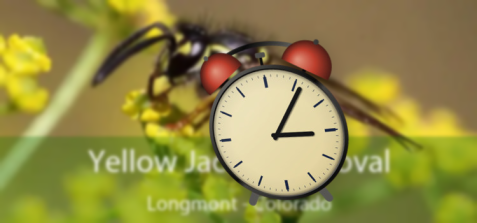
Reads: 3.06
